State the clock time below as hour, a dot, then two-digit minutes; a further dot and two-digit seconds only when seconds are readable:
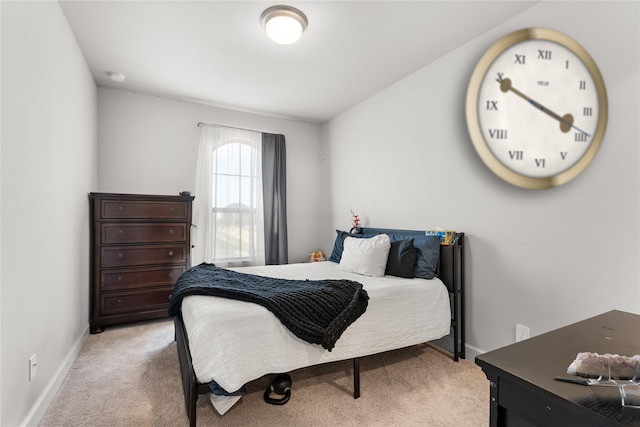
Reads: 3.49.19
